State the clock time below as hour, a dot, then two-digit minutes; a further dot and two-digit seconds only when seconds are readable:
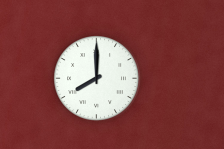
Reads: 8.00
